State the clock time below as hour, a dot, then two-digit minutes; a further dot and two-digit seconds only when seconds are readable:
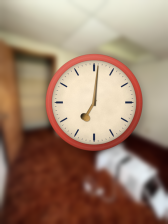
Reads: 7.01
